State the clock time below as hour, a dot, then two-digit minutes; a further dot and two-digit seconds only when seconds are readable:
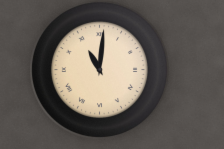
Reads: 11.01
